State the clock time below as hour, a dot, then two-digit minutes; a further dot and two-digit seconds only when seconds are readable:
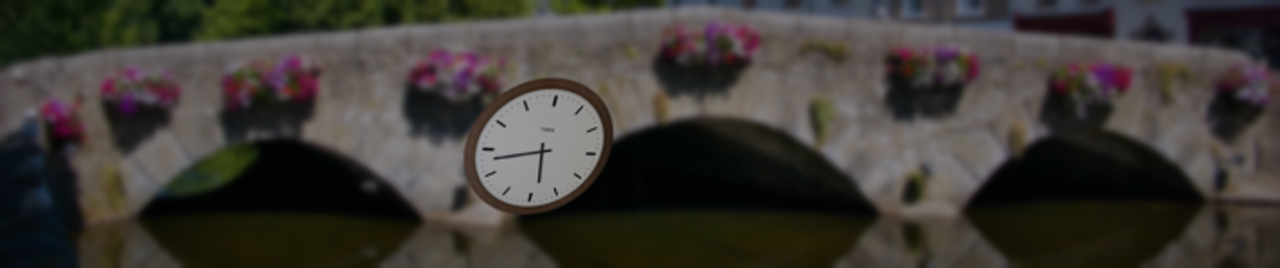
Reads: 5.43
